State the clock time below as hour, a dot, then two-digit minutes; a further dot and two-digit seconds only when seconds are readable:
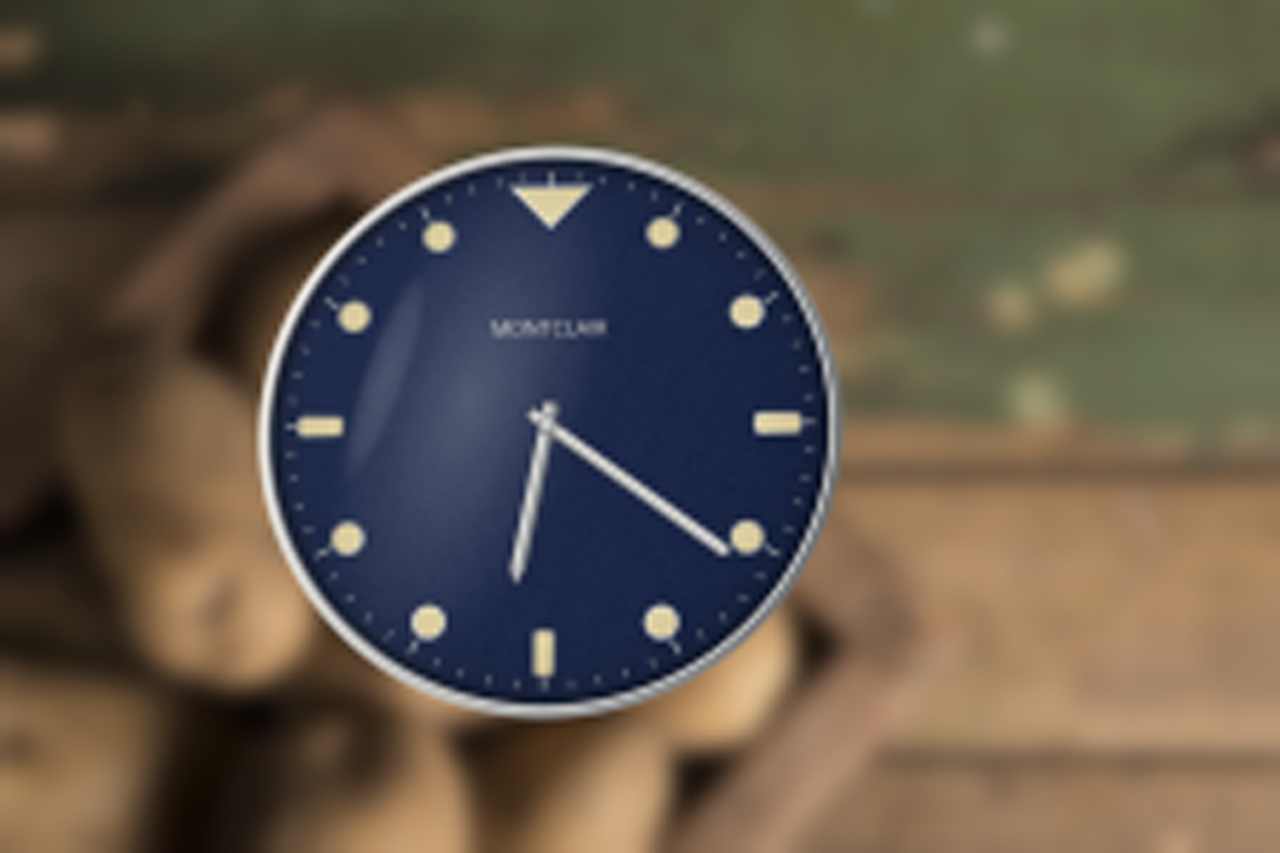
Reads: 6.21
